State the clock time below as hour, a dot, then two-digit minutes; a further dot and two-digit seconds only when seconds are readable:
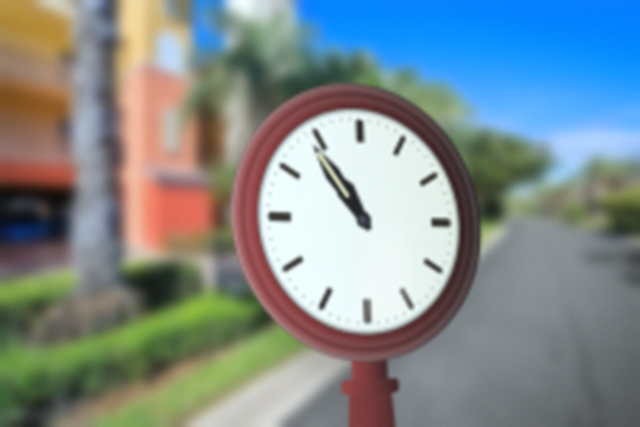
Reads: 10.54
